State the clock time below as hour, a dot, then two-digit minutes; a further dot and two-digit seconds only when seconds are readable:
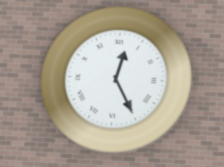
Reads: 12.25
